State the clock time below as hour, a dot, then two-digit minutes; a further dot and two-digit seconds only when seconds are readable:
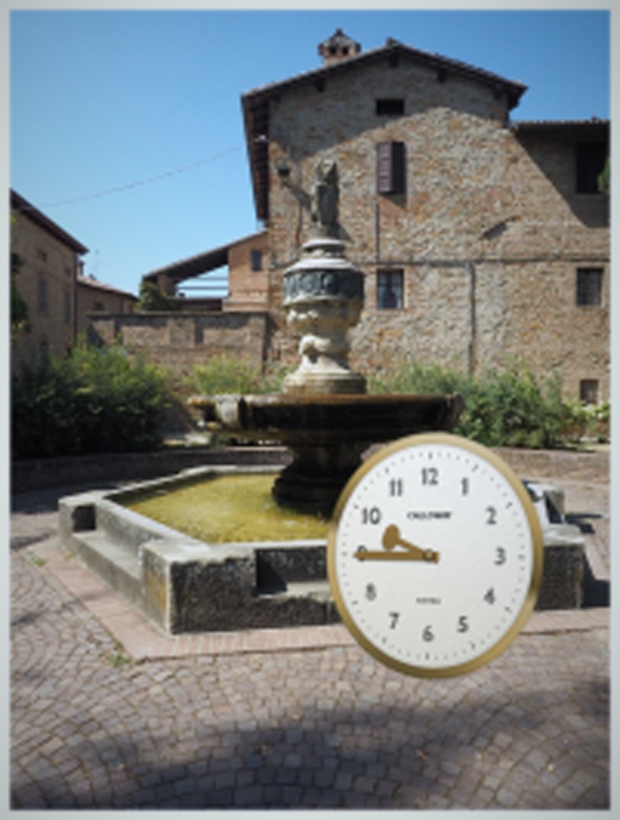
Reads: 9.45
